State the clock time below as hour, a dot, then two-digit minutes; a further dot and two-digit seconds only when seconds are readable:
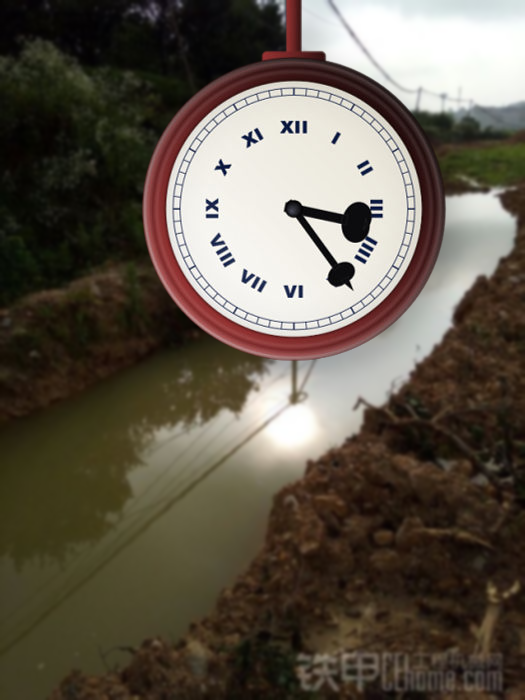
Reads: 3.24
